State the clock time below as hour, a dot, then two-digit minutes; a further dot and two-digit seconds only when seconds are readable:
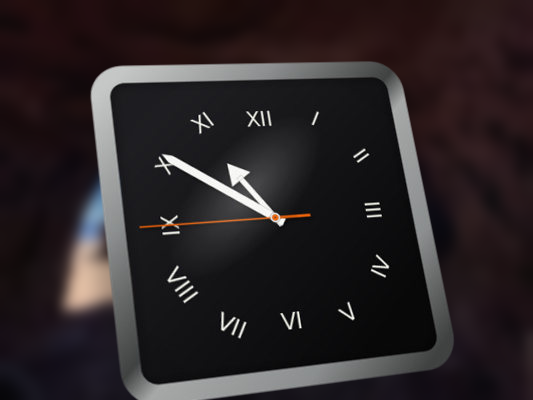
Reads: 10.50.45
